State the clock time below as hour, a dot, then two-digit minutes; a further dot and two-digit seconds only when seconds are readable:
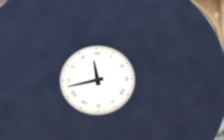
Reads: 11.43
